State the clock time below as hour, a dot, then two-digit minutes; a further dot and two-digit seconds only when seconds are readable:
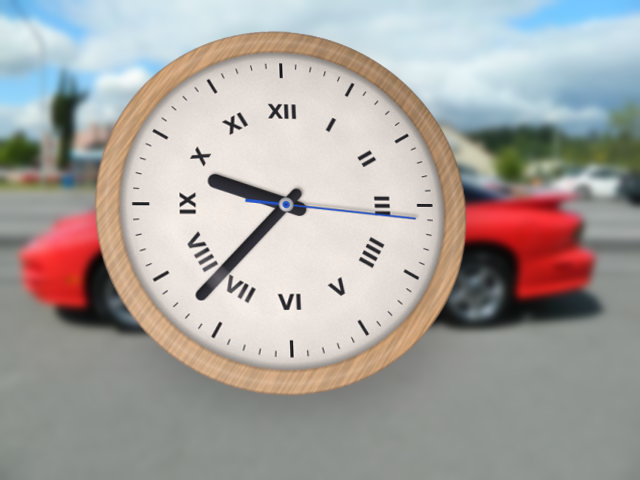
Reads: 9.37.16
